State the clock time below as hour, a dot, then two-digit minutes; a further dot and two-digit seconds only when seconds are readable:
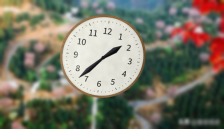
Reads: 1.37
